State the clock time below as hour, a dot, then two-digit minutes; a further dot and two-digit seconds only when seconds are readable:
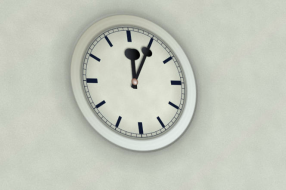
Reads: 12.05
